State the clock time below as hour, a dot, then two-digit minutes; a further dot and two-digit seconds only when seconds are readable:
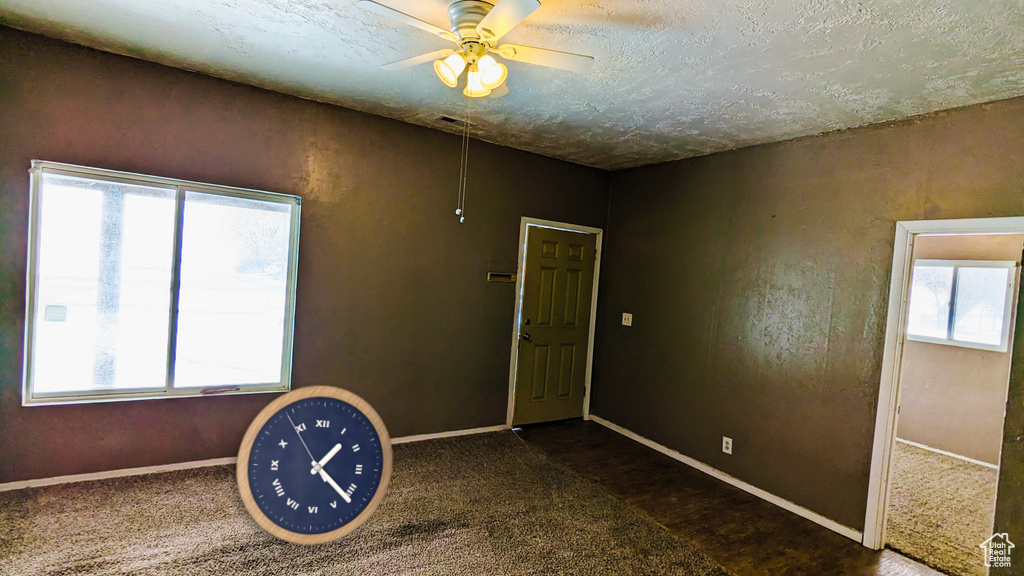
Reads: 1.21.54
